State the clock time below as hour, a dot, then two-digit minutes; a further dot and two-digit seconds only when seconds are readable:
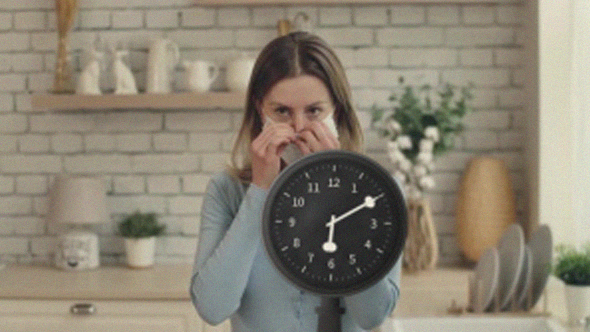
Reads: 6.10
